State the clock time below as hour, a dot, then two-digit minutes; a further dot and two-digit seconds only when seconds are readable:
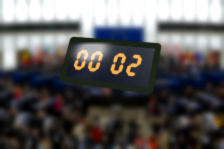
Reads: 0.02
